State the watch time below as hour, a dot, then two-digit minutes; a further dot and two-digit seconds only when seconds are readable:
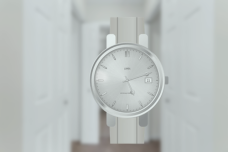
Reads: 5.12
